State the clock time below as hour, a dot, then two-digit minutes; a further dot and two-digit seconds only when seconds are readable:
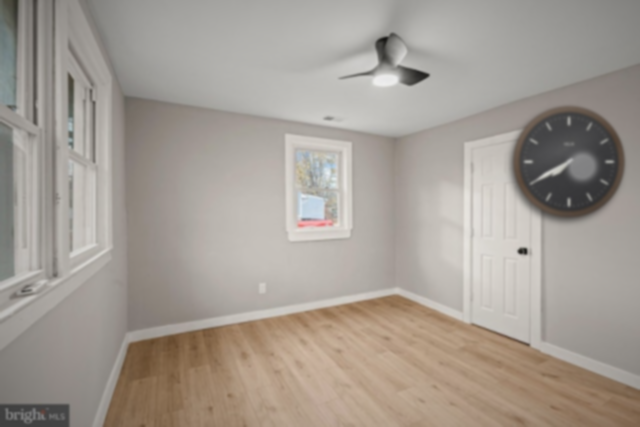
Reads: 7.40
